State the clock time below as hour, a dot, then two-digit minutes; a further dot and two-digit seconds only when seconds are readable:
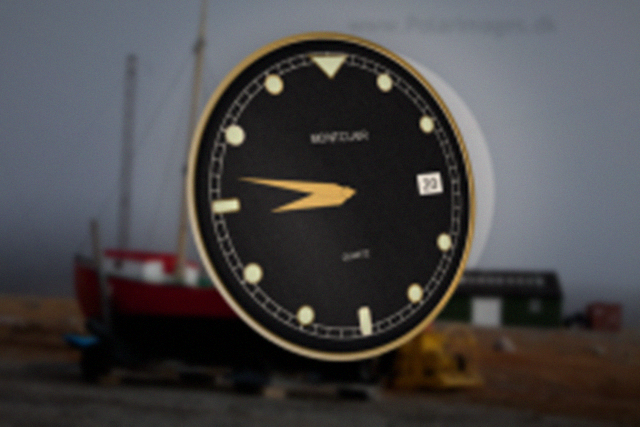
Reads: 8.47
